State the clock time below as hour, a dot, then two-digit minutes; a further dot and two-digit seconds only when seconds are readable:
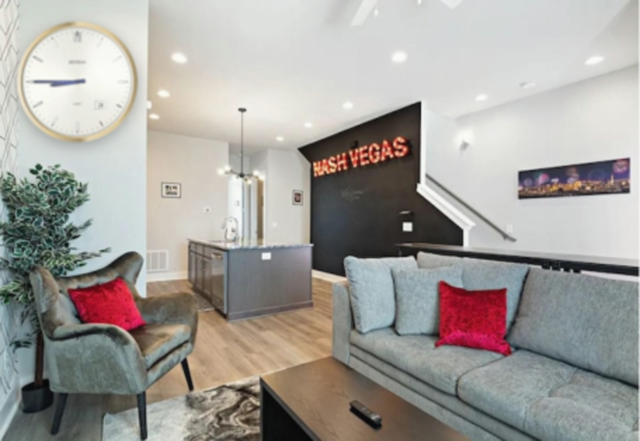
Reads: 8.45
